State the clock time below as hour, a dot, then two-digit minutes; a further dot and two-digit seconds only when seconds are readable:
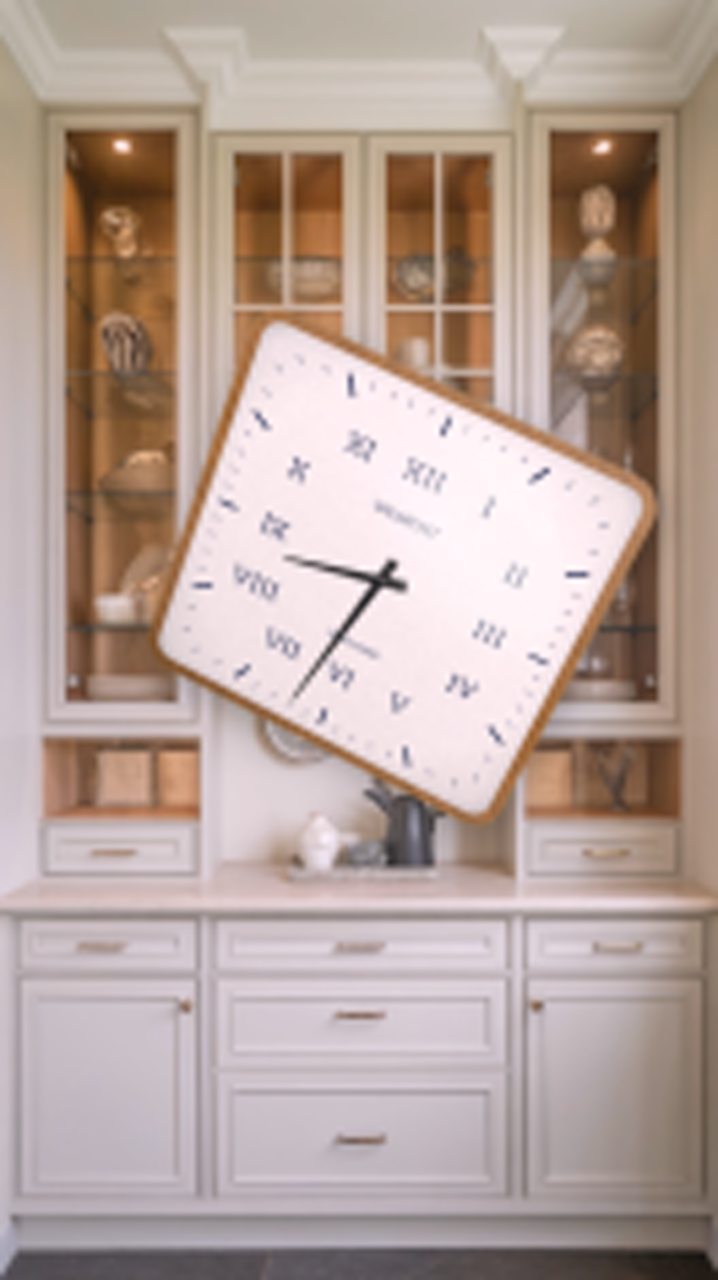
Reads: 8.32
